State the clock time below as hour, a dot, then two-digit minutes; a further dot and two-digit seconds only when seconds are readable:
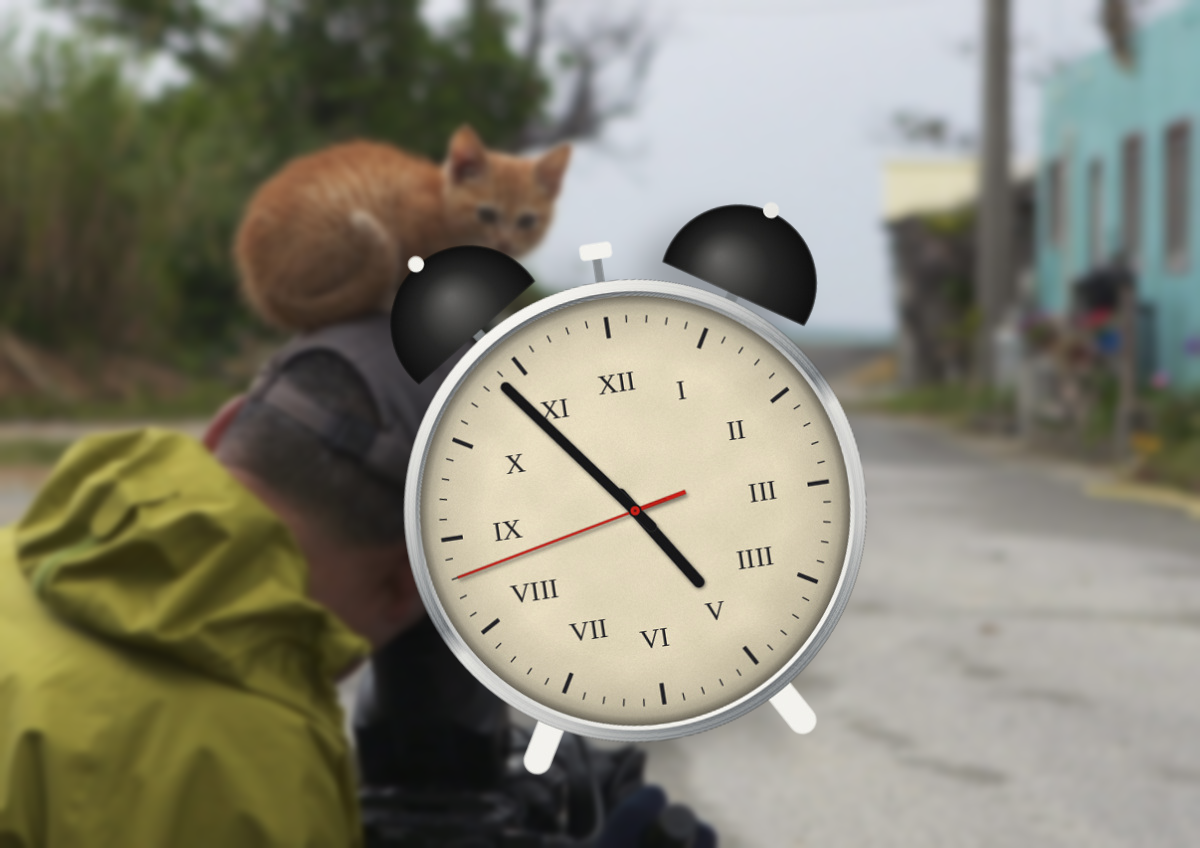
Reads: 4.53.43
